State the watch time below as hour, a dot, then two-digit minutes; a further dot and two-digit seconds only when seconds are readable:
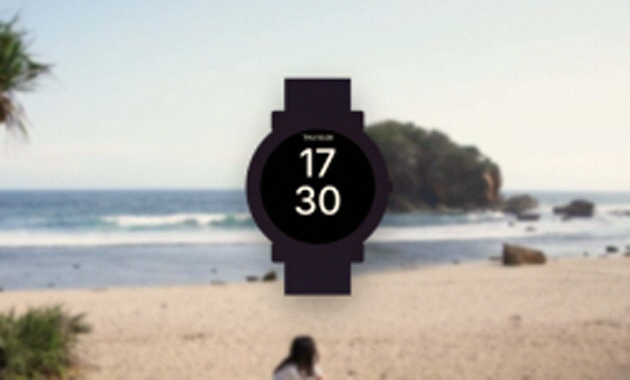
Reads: 17.30
